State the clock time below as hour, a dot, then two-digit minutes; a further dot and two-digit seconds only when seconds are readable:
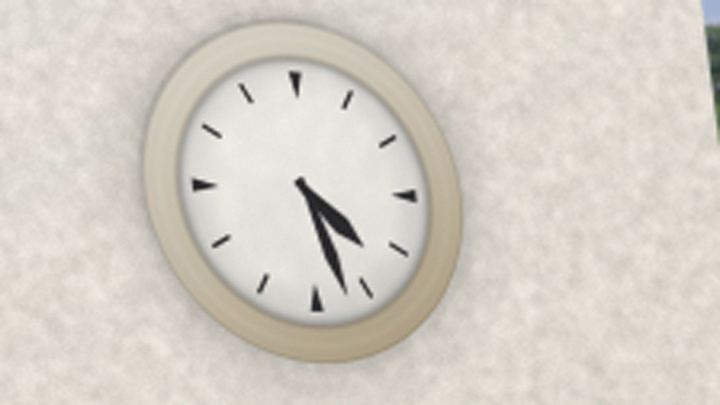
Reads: 4.27
